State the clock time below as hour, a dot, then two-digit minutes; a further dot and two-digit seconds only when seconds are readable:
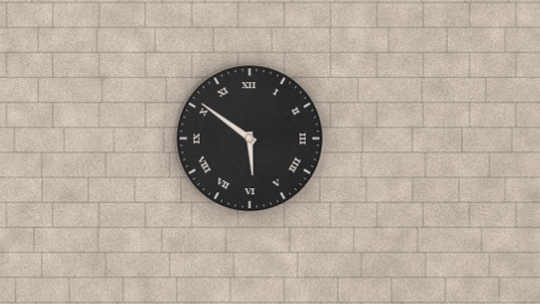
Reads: 5.51
